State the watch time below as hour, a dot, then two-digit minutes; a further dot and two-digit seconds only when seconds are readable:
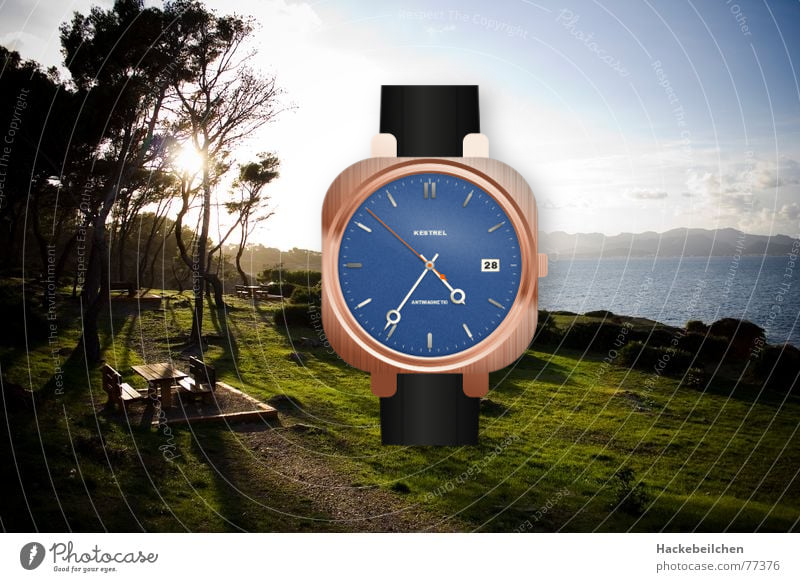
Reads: 4.35.52
